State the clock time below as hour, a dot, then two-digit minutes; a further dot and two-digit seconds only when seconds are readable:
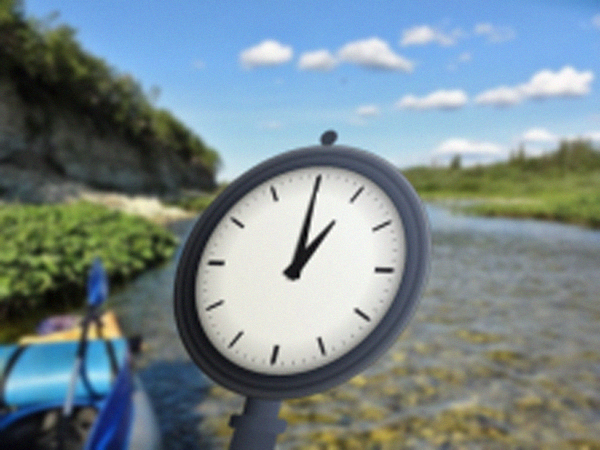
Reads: 1.00
